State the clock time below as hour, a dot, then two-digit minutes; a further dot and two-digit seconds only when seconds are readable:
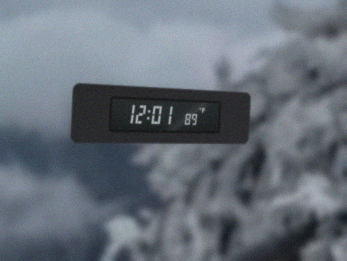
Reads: 12.01
